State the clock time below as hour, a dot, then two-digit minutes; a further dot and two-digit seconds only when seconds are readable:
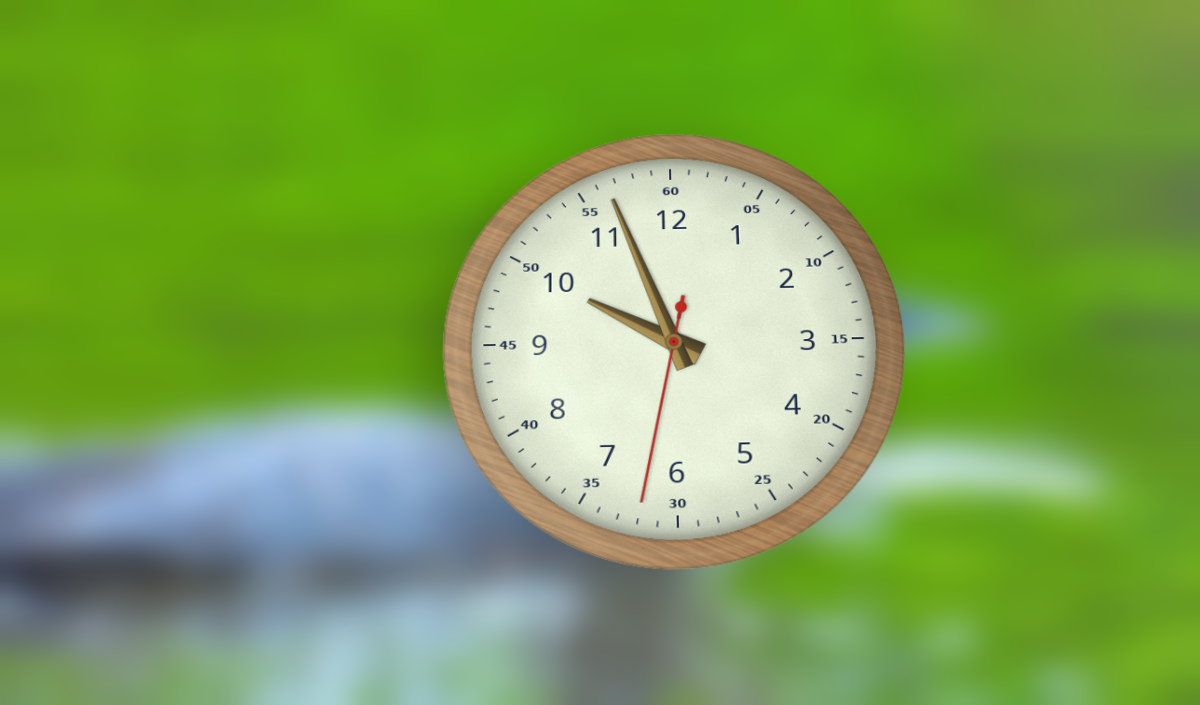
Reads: 9.56.32
